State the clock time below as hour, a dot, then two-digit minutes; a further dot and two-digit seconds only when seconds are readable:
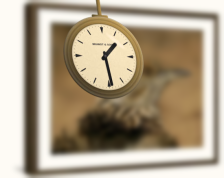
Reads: 1.29
